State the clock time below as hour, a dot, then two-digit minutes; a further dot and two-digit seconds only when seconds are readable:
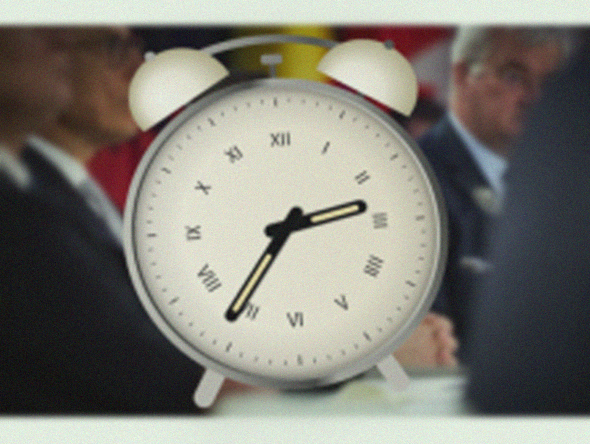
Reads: 2.36
